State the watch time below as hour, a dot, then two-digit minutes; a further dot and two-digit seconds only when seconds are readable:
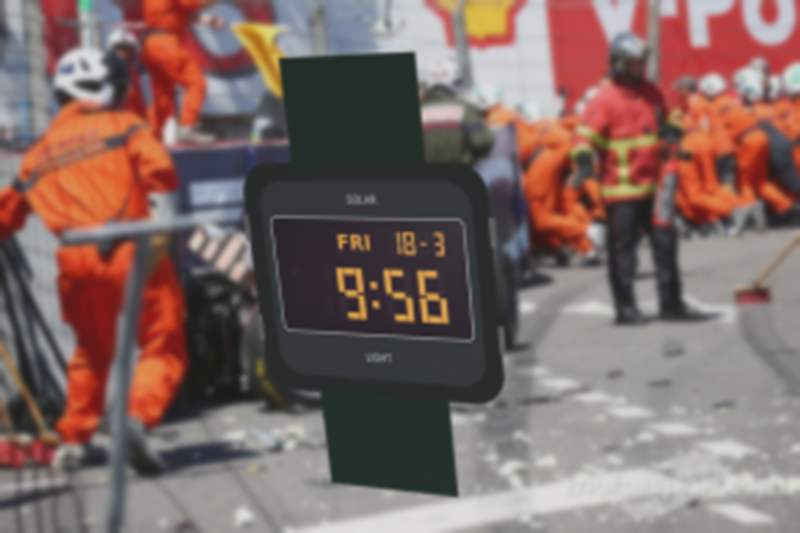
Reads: 9.56
